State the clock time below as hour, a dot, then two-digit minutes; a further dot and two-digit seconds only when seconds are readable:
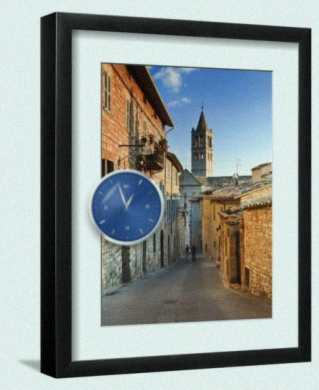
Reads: 12.57
